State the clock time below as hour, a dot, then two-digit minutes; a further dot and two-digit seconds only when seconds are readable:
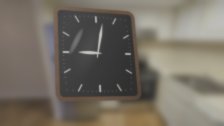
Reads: 9.02
